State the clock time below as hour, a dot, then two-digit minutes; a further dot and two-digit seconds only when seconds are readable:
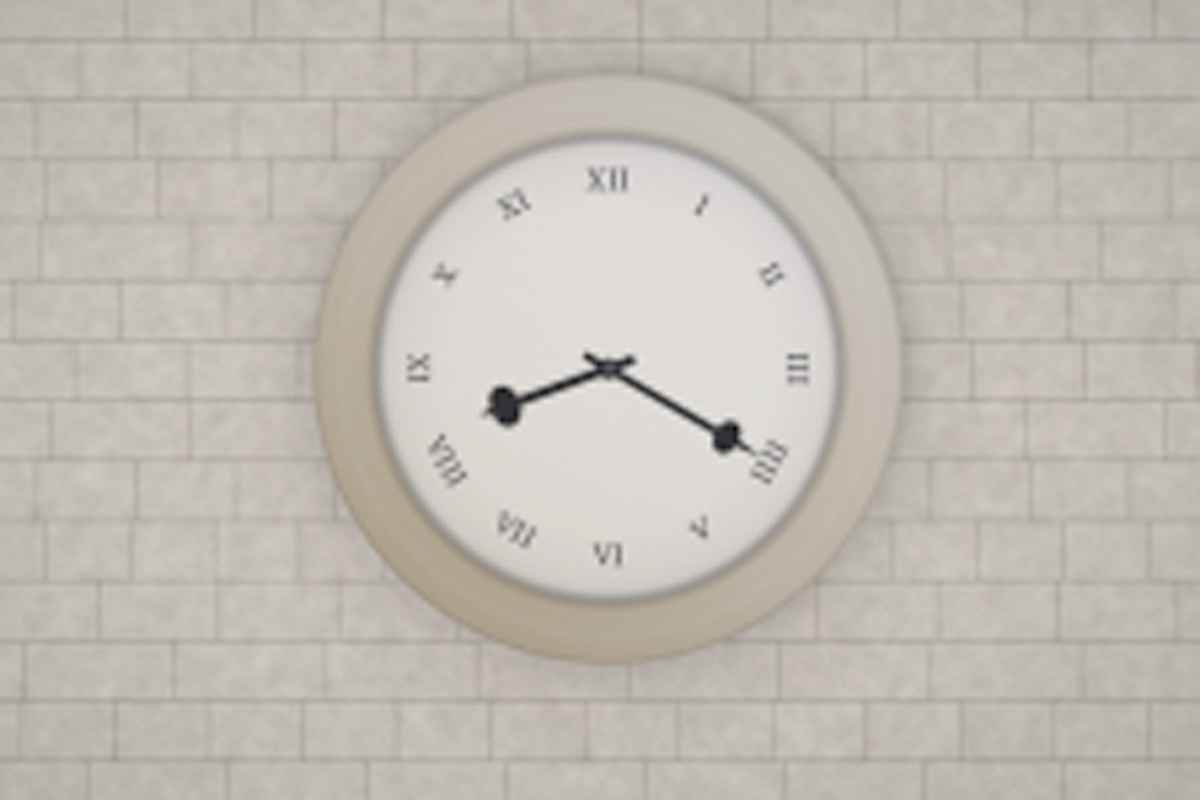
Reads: 8.20
